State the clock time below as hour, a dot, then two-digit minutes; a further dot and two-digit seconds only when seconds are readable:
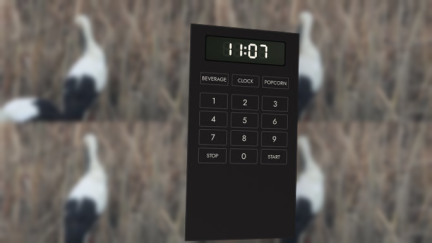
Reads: 11.07
